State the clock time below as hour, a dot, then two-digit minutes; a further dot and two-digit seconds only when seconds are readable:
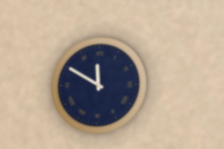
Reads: 11.50
